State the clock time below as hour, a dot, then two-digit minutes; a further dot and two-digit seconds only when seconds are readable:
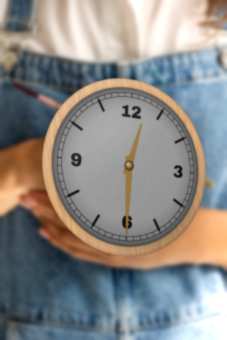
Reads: 12.30
